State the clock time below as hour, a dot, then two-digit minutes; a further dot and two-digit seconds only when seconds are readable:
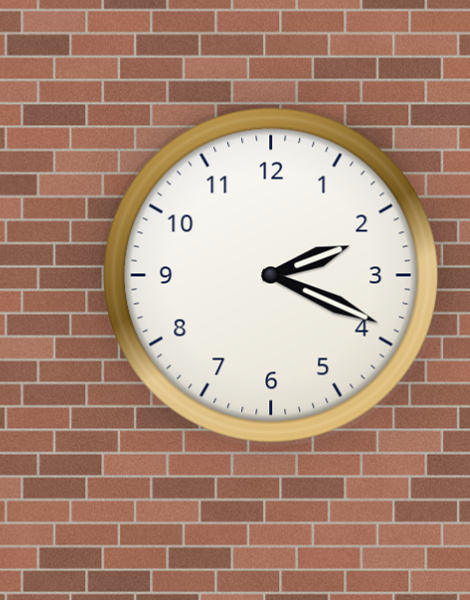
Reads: 2.19
